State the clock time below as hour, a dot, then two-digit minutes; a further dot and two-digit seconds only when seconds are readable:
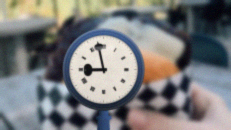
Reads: 8.58
